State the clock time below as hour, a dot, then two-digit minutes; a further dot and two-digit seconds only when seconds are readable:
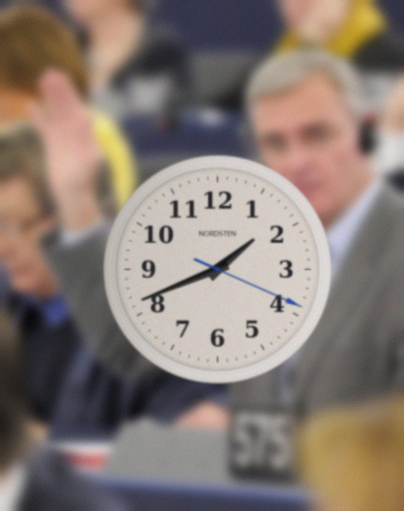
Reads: 1.41.19
